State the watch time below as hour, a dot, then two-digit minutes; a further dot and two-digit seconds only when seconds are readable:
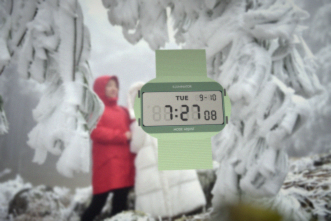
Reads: 7.27.08
